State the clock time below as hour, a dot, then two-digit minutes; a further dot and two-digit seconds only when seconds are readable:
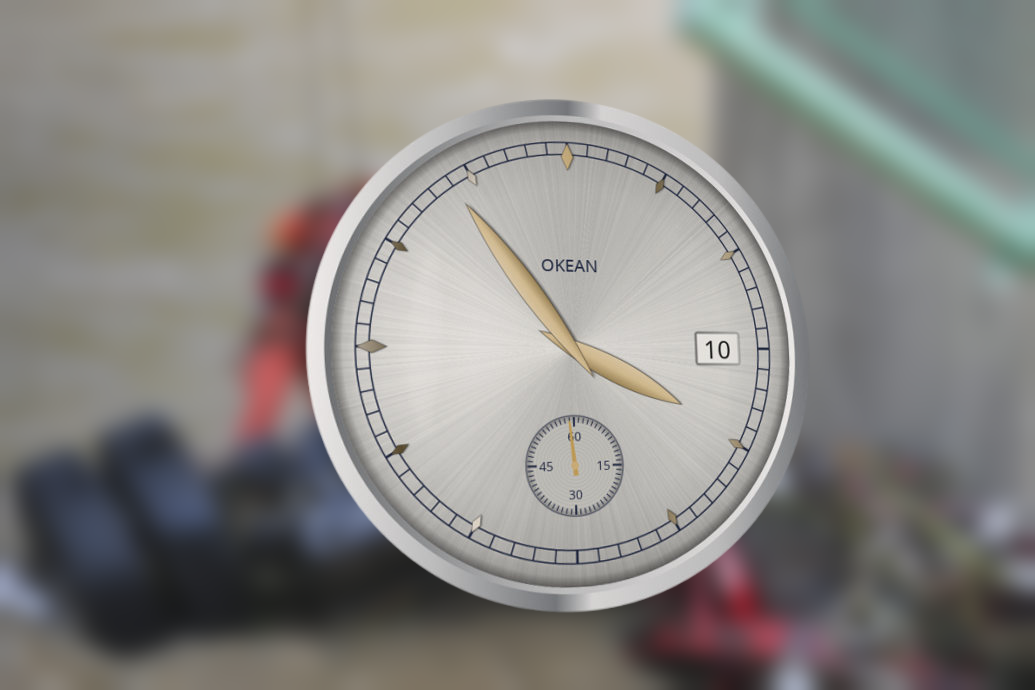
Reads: 3.53.59
